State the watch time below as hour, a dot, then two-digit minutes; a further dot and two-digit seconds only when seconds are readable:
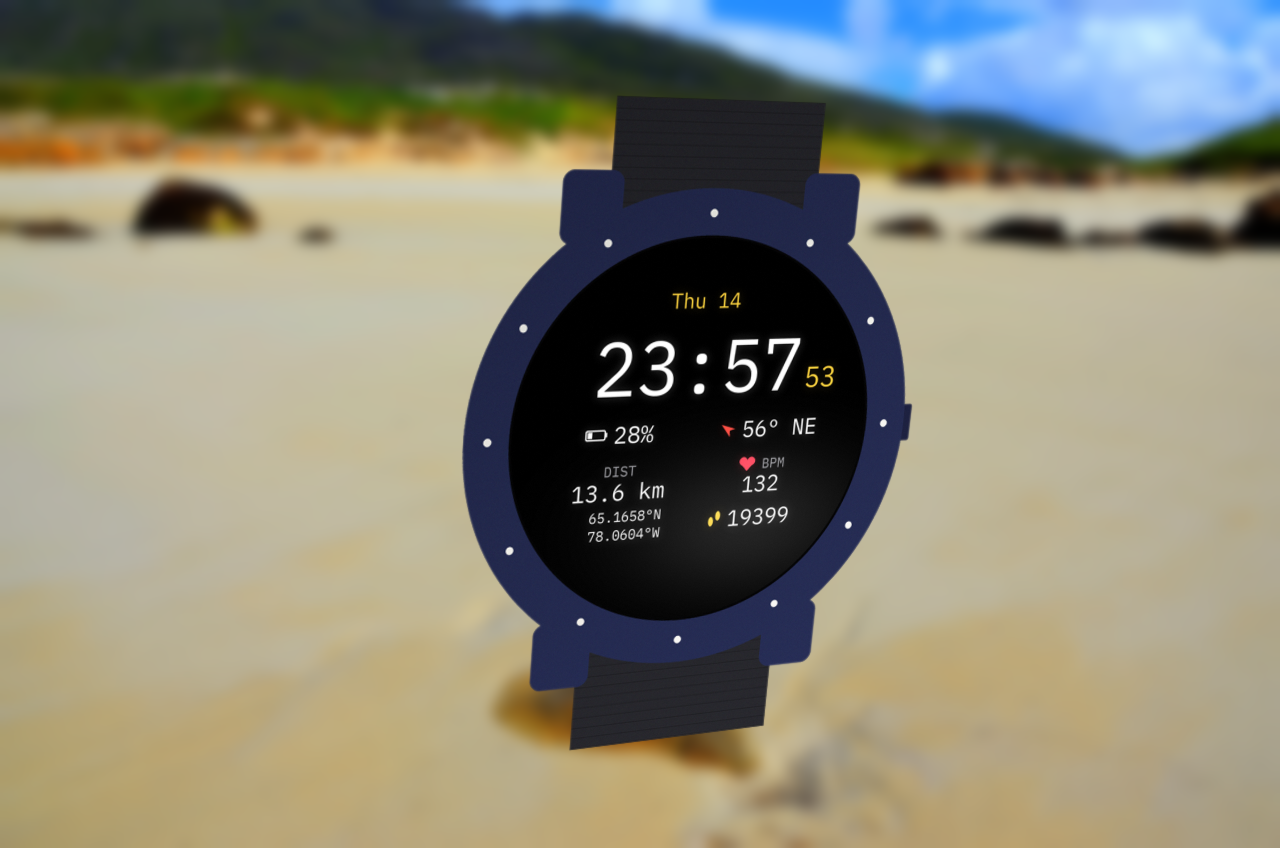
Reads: 23.57.53
